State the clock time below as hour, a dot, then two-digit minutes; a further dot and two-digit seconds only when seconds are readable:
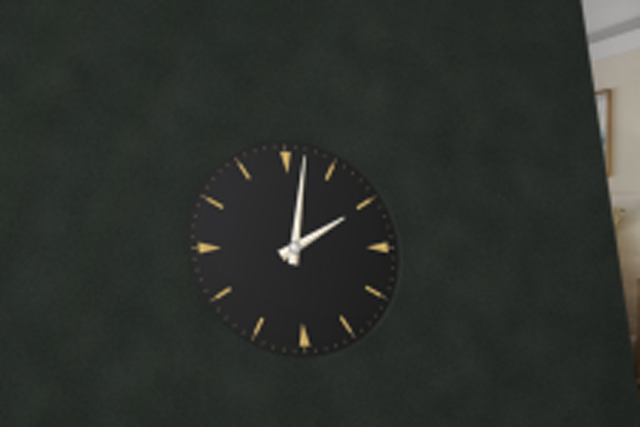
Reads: 2.02
